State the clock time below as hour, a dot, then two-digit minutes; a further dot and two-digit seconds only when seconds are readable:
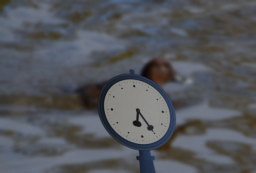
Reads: 6.25
